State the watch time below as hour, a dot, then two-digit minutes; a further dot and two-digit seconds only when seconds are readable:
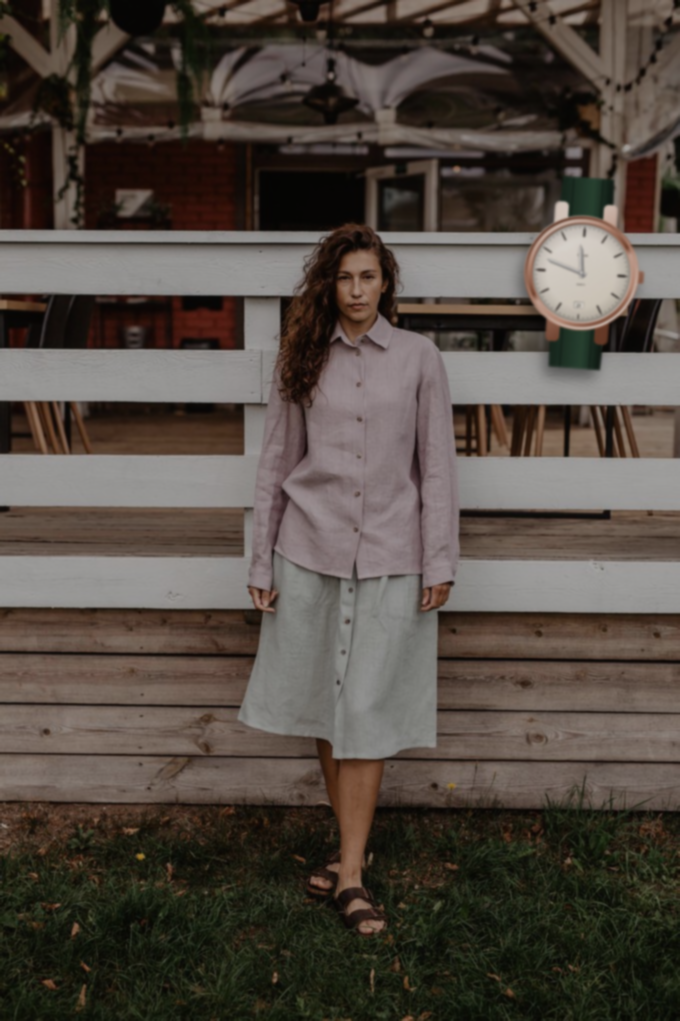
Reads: 11.48
